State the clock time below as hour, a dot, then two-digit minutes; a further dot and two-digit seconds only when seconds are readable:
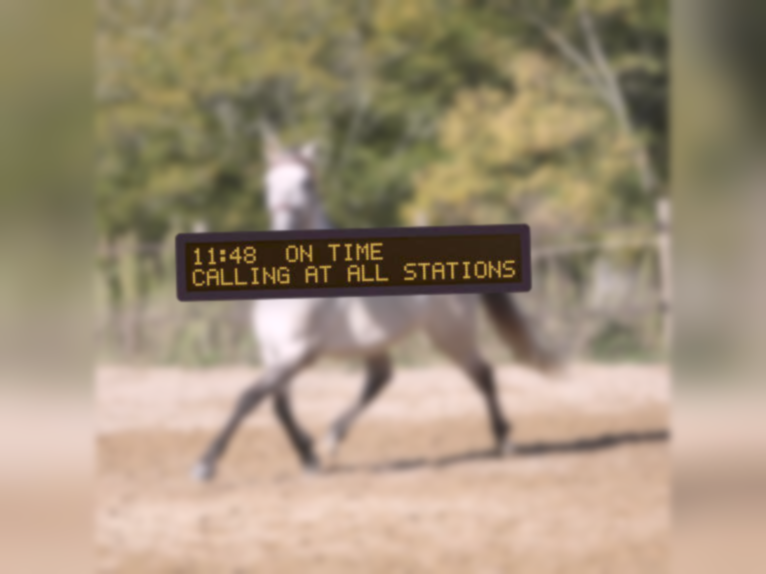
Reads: 11.48
